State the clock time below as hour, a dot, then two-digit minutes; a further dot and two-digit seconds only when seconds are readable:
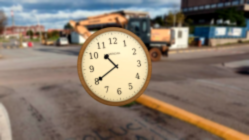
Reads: 10.40
